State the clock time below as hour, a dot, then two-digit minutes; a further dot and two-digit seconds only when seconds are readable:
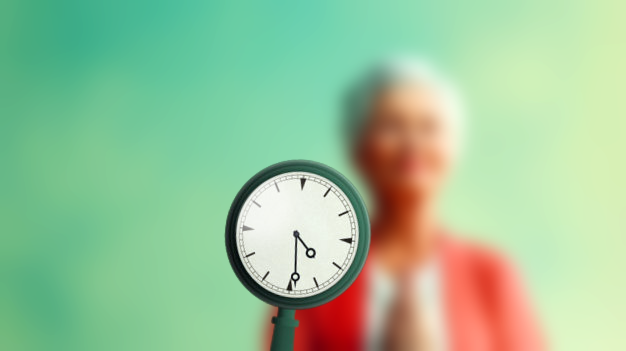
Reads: 4.29
